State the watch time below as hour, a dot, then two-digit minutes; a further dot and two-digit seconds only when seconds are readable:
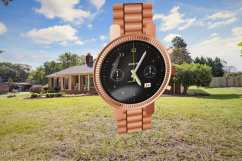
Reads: 5.05
